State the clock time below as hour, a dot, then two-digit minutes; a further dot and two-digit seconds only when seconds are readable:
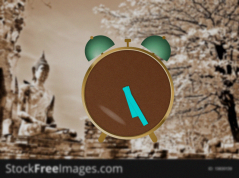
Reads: 5.25
